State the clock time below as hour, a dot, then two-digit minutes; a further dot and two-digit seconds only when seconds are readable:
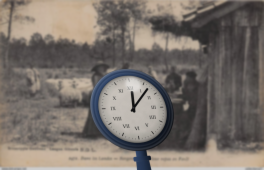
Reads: 12.07
